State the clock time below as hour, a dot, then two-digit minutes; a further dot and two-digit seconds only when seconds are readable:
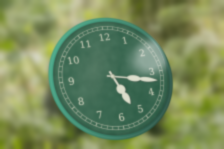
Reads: 5.17
